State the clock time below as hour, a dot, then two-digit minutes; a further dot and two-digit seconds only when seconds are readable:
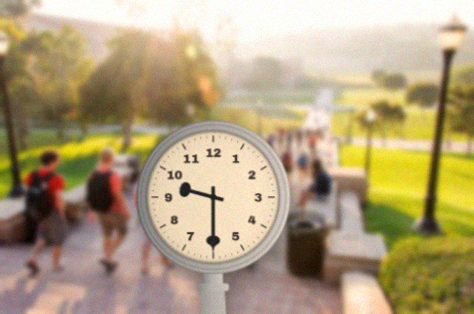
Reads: 9.30
